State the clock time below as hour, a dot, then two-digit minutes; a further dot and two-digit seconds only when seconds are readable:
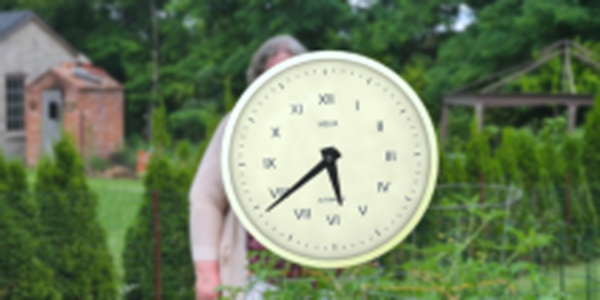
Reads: 5.39
